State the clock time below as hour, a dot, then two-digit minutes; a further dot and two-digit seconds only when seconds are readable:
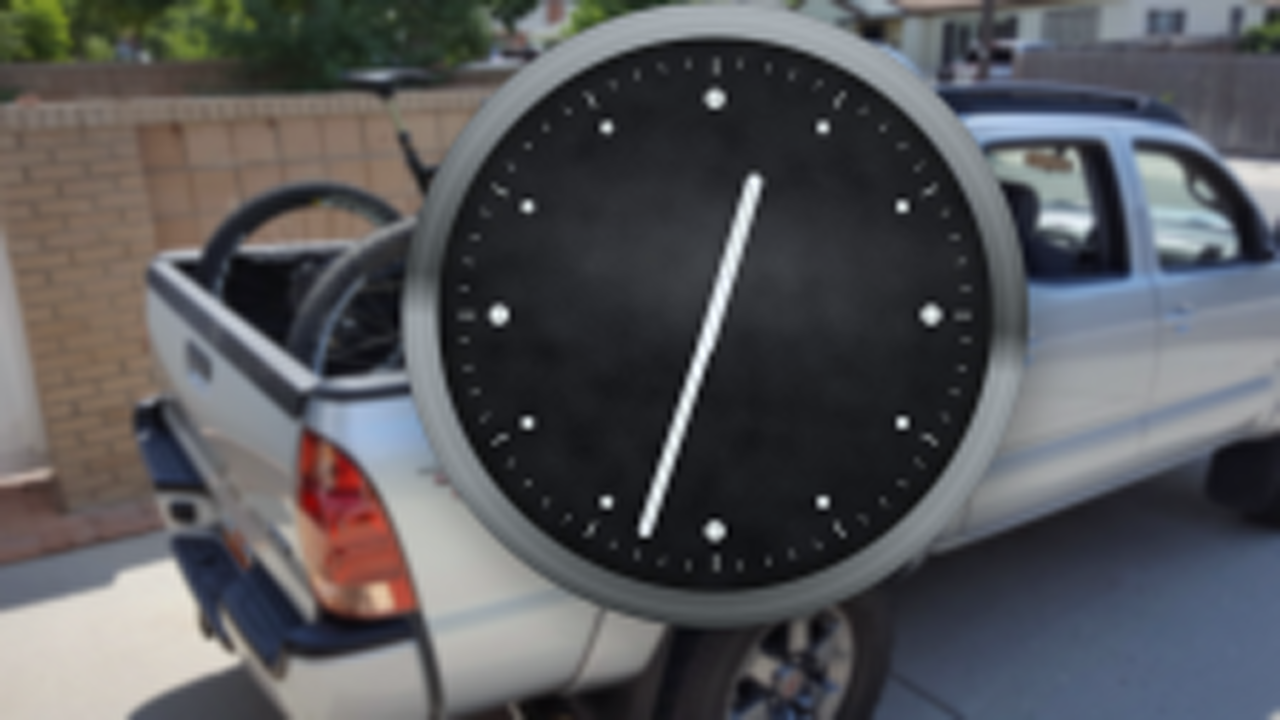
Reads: 12.33
